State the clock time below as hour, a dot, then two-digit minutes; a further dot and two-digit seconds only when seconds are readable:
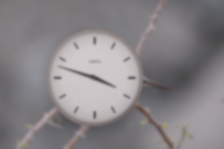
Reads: 3.48
